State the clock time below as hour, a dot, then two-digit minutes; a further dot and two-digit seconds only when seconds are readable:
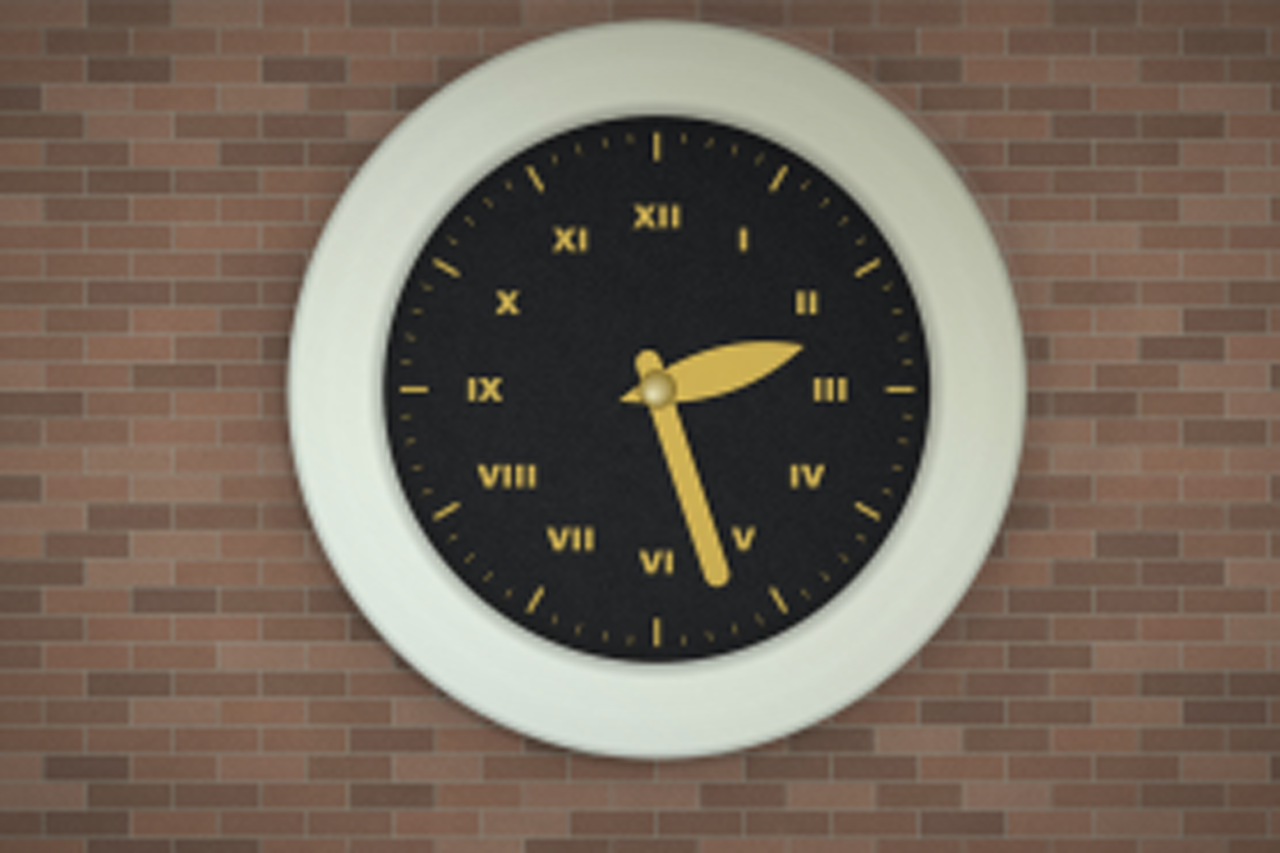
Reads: 2.27
